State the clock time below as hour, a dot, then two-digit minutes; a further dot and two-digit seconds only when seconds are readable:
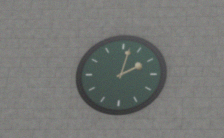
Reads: 2.02
